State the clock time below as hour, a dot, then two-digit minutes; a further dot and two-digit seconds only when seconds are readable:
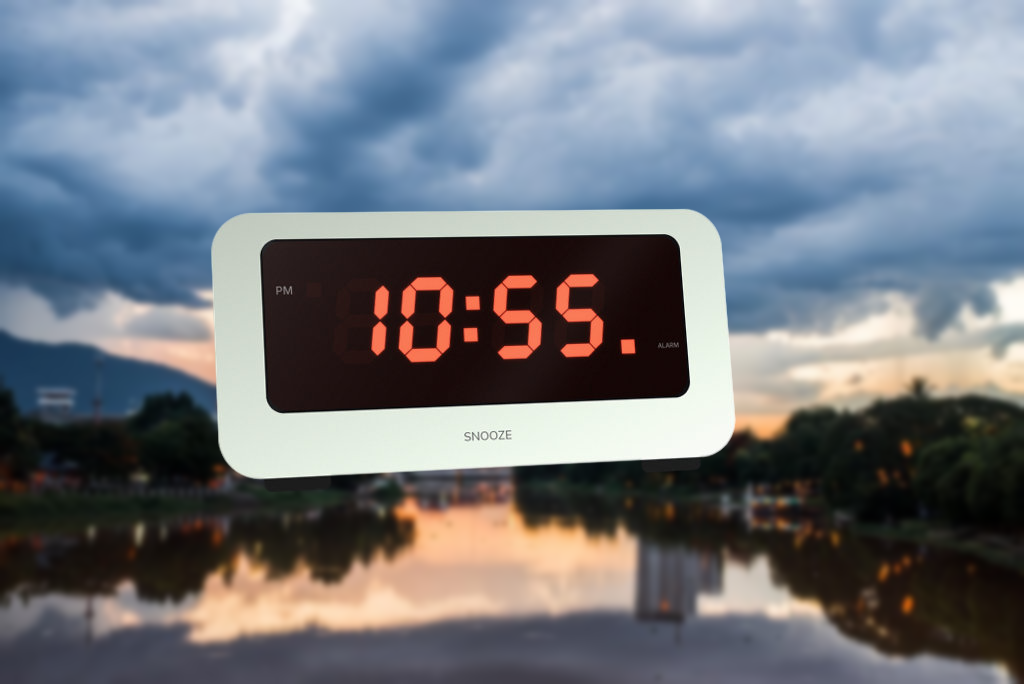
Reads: 10.55
